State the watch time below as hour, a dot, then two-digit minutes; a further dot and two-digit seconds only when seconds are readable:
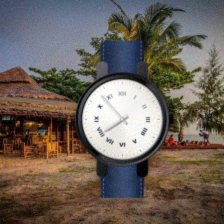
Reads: 7.53
